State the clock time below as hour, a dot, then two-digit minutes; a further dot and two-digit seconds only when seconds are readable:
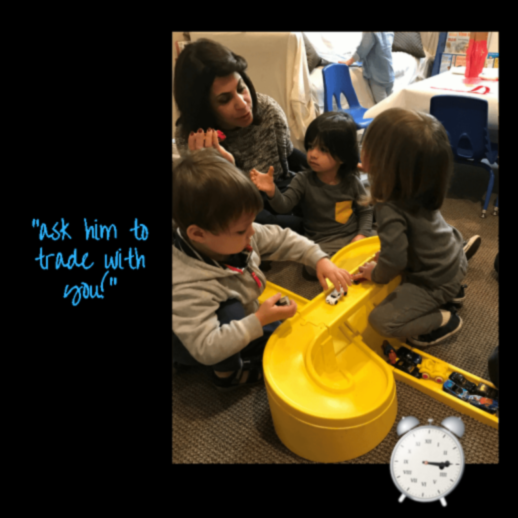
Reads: 3.15
